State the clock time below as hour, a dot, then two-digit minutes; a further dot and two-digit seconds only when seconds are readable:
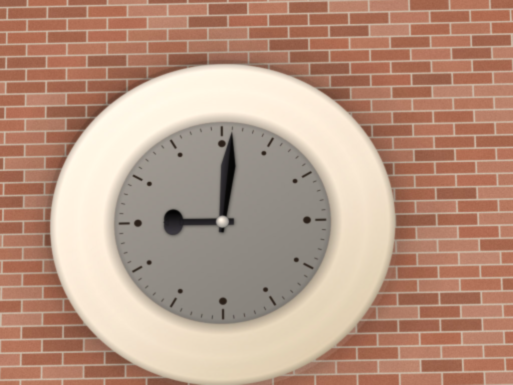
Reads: 9.01
